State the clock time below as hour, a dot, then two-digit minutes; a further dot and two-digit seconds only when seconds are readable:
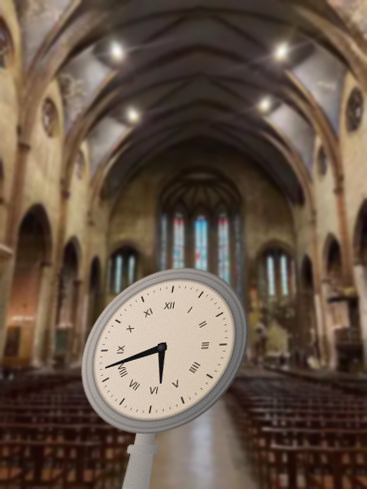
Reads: 5.42
